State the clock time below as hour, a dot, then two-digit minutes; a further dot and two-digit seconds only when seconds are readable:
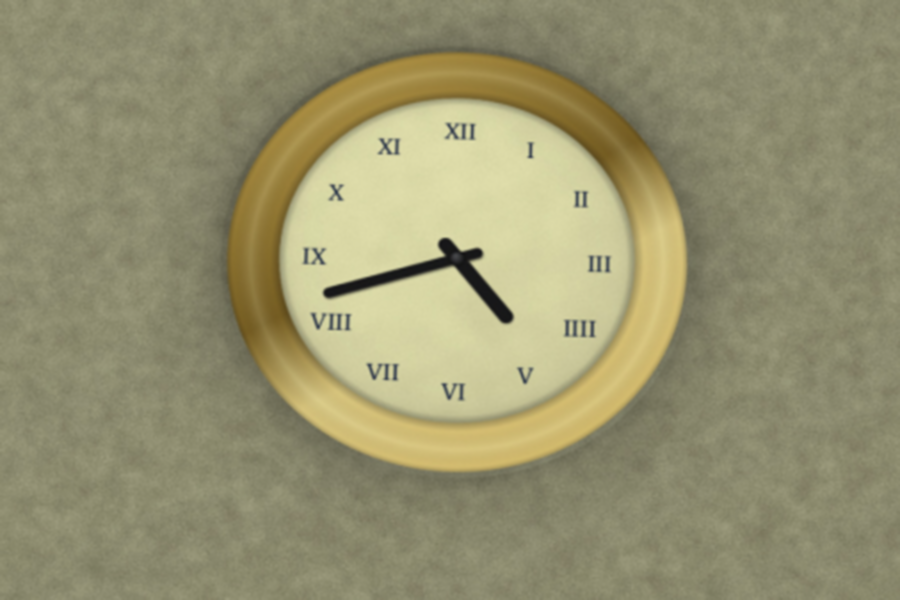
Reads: 4.42
